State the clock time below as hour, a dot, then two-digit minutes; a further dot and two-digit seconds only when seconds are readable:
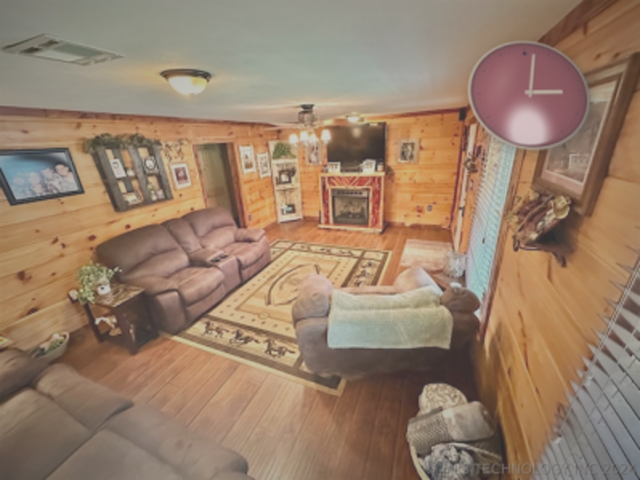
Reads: 3.02
